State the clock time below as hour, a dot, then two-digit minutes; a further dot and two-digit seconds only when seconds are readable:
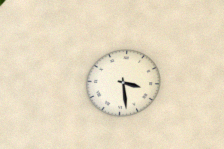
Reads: 3.28
